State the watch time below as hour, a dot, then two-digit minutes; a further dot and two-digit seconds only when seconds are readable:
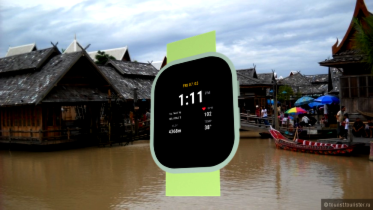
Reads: 1.11
